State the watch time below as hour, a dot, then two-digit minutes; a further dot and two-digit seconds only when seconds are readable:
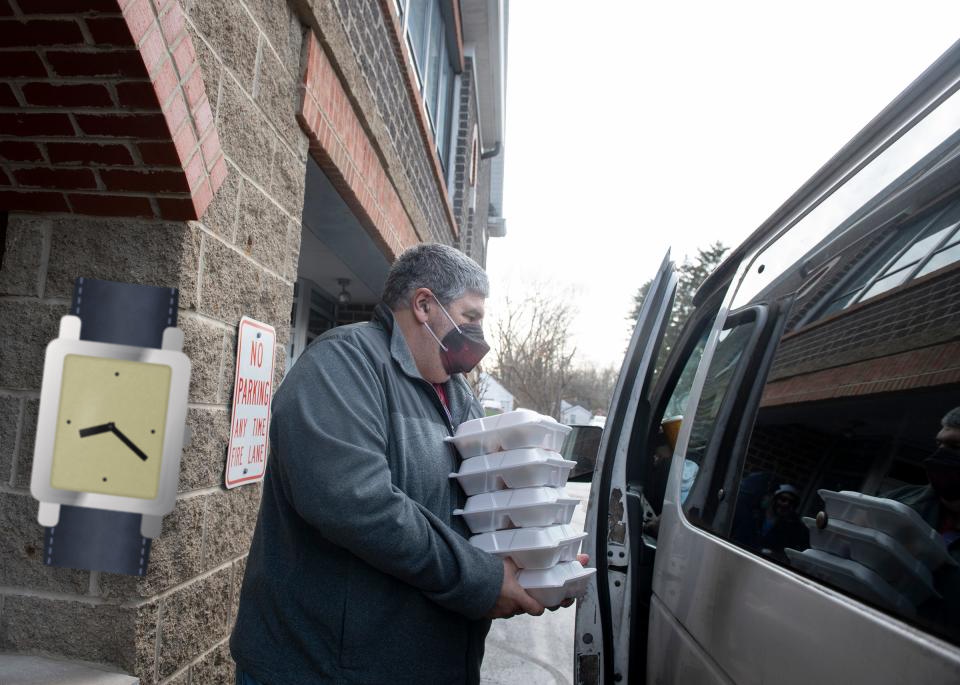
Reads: 8.21
